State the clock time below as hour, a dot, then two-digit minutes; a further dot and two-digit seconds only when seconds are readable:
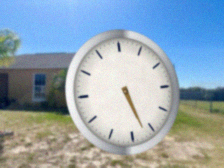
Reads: 5.27
